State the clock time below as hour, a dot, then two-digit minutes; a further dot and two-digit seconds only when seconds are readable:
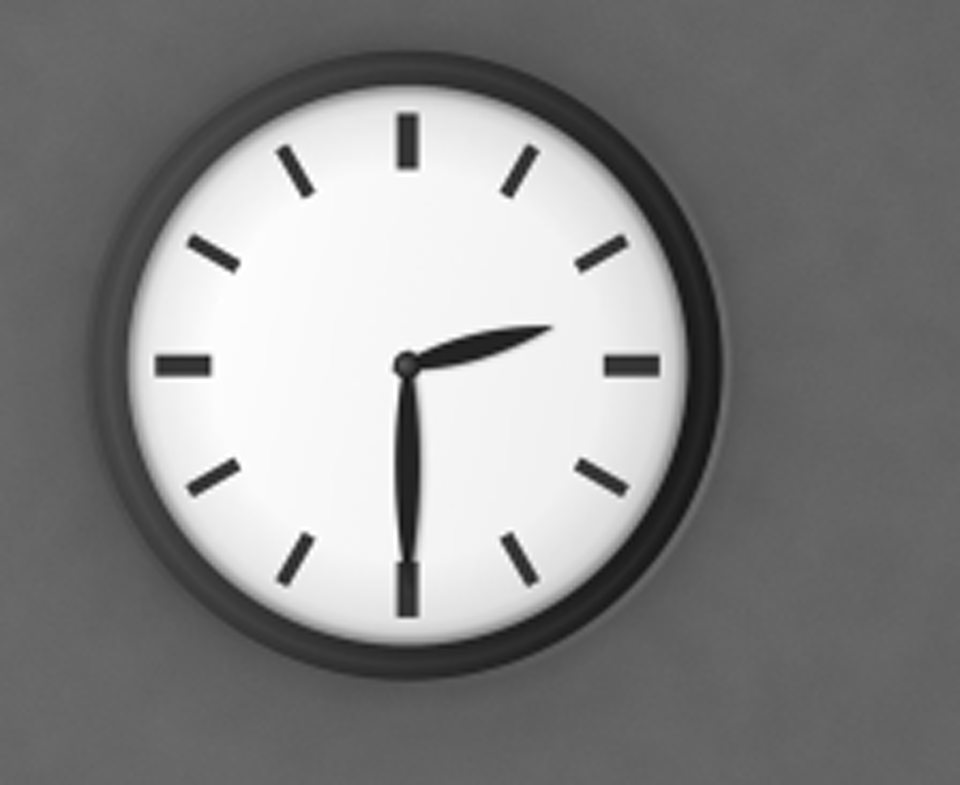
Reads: 2.30
